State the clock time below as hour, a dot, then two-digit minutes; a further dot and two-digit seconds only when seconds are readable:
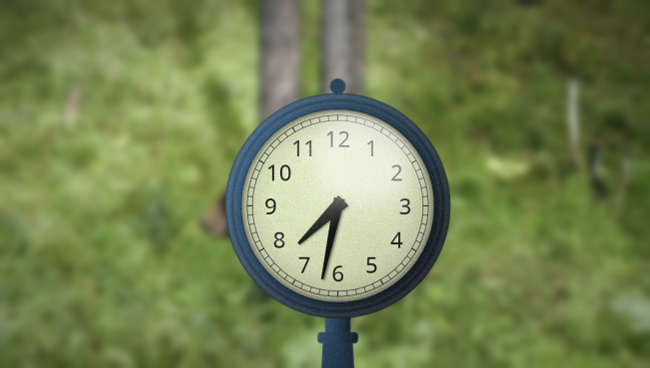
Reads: 7.32
